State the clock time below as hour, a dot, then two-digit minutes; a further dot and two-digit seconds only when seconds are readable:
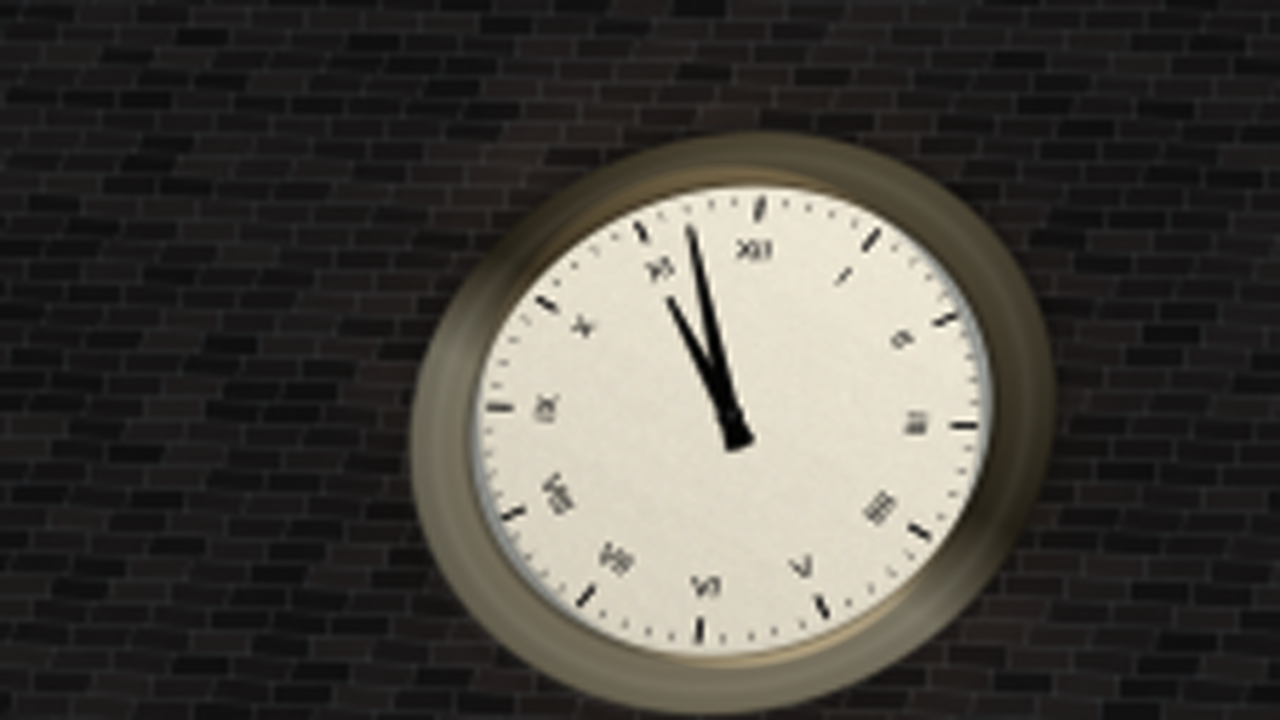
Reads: 10.57
